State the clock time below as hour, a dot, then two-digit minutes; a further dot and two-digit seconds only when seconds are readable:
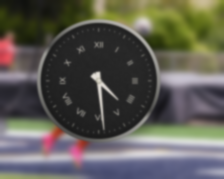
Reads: 4.29
